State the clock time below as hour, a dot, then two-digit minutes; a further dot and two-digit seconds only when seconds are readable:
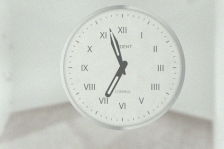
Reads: 6.57
